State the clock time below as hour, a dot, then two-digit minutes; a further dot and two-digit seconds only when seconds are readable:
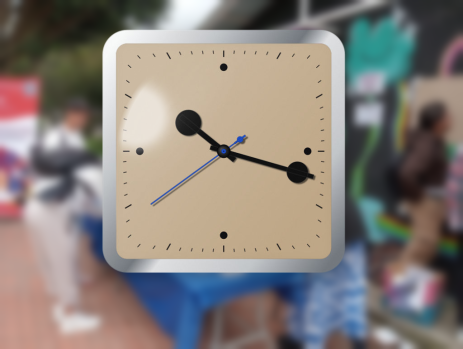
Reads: 10.17.39
